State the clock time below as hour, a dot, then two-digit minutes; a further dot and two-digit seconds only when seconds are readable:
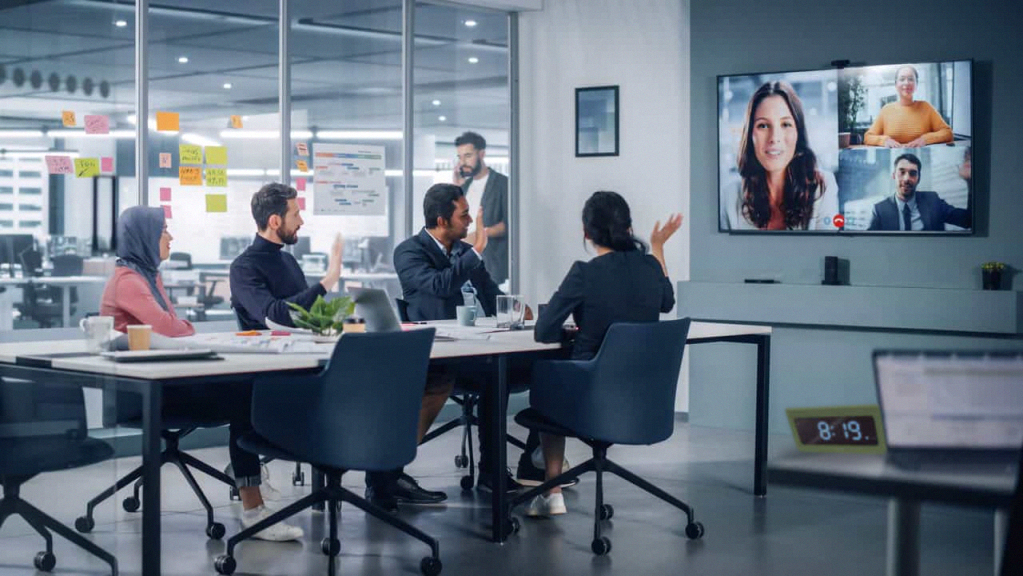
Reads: 8.19
